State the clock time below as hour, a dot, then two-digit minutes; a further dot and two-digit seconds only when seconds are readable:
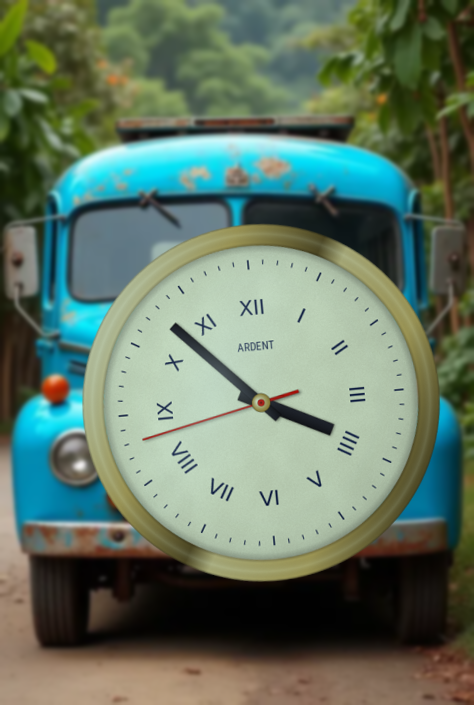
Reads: 3.52.43
